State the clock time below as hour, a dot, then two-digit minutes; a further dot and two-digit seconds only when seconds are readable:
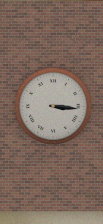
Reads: 3.16
